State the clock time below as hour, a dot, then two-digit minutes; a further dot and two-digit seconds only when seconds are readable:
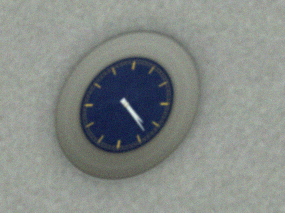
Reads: 4.23
